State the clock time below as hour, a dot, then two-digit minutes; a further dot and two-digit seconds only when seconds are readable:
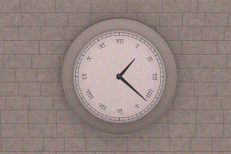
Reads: 1.22
